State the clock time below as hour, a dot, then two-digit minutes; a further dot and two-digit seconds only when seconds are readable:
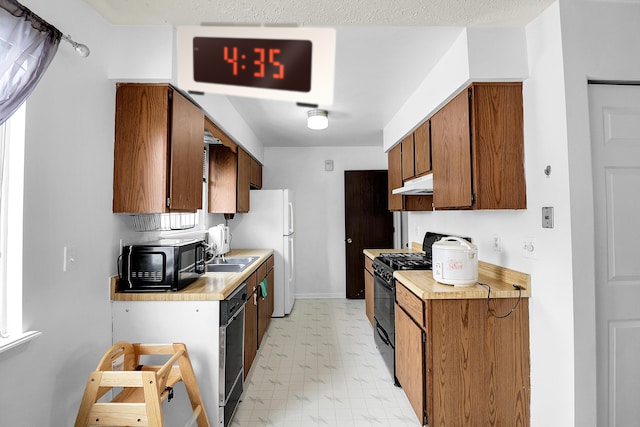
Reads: 4.35
